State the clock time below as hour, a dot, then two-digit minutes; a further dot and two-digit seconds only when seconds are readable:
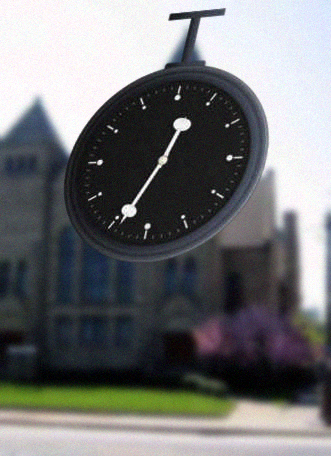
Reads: 12.34
